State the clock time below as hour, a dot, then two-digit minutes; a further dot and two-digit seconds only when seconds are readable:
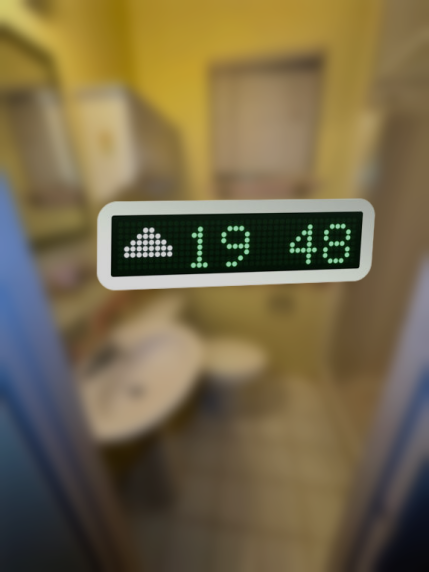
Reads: 19.48
